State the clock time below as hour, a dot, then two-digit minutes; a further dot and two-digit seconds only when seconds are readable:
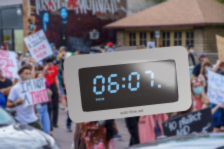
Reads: 6.07
